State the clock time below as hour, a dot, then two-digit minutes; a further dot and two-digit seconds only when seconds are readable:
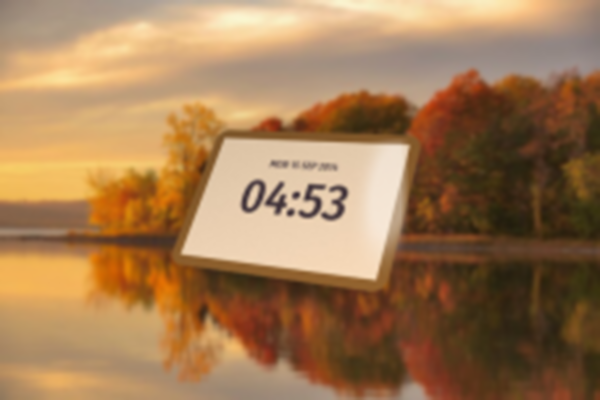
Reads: 4.53
